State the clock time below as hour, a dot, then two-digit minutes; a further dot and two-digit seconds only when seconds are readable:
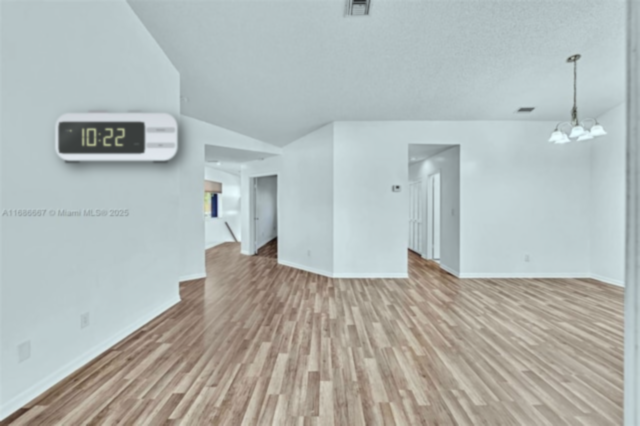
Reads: 10.22
